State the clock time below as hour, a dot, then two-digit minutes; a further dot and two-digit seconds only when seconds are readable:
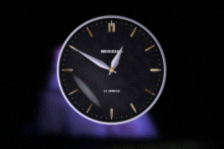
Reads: 12.50
